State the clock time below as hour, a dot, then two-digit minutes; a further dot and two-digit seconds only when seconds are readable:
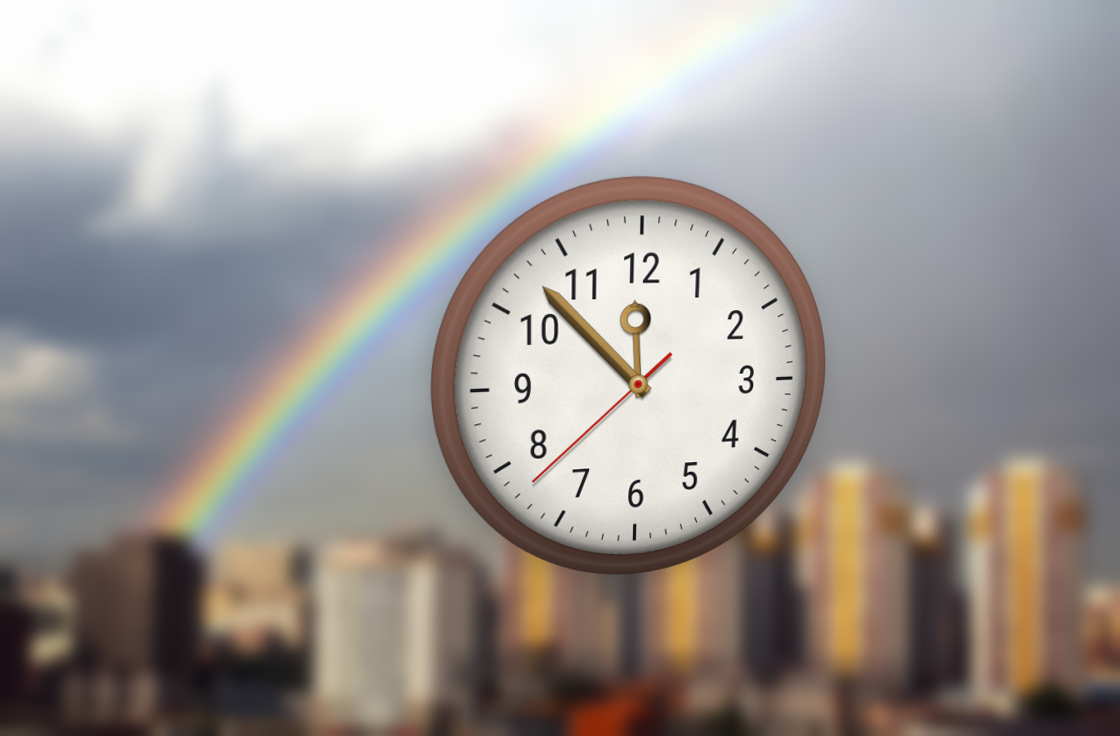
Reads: 11.52.38
